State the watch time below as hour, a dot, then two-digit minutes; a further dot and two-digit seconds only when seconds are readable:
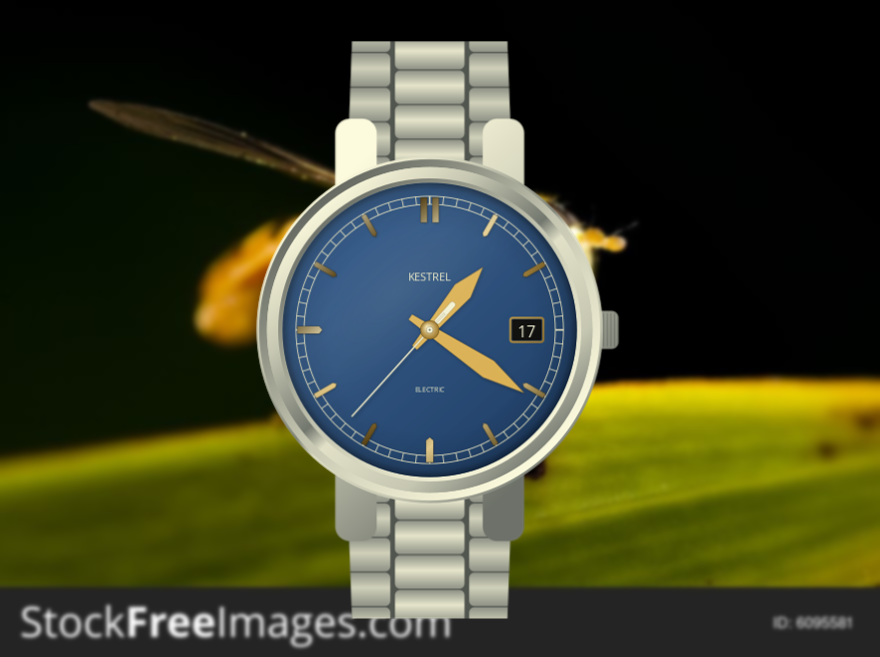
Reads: 1.20.37
